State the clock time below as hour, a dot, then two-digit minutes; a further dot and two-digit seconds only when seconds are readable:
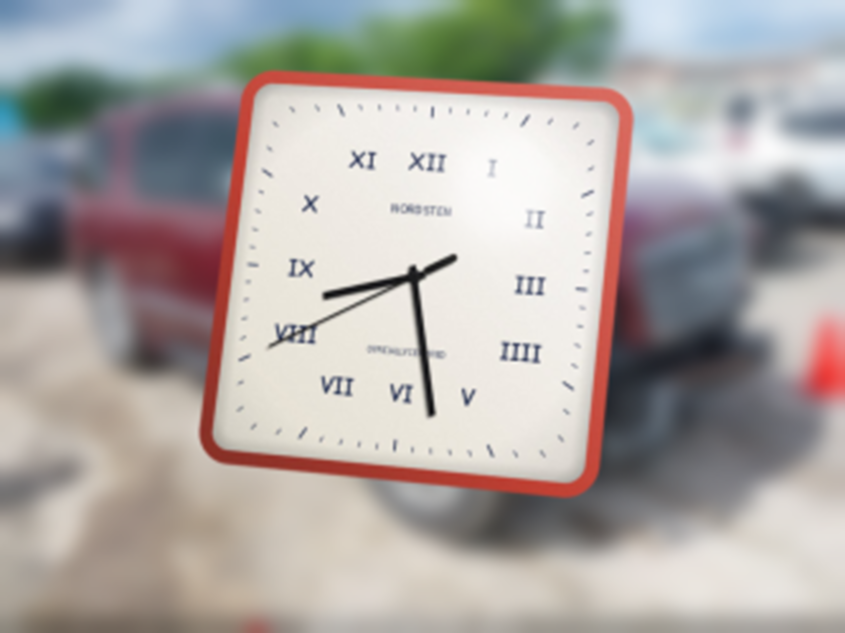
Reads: 8.27.40
